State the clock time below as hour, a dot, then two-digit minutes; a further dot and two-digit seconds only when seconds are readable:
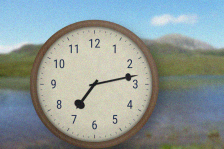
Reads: 7.13
